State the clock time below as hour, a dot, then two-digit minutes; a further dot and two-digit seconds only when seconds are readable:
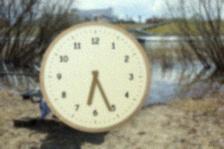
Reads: 6.26
